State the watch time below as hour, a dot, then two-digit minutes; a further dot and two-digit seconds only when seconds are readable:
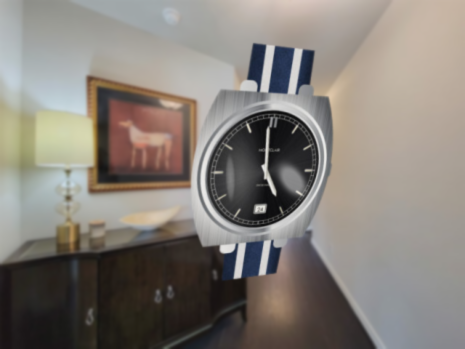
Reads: 4.59
